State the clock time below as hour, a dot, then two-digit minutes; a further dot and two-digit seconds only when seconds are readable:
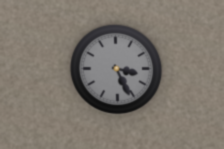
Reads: 3.26
